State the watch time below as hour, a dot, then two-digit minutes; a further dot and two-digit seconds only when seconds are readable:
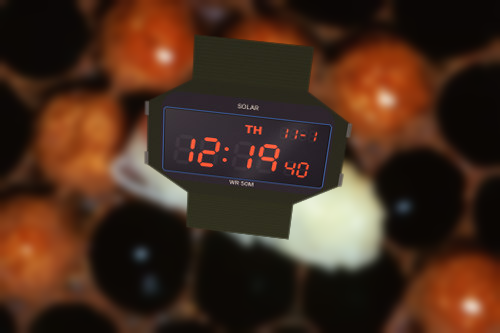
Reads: 12.19.40
